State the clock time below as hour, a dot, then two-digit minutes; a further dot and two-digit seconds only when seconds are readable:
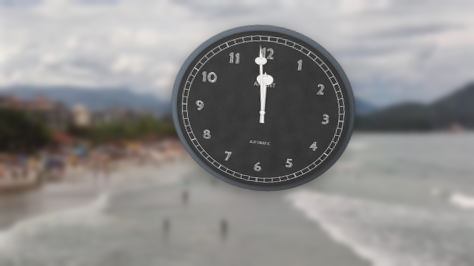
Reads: 11.59
